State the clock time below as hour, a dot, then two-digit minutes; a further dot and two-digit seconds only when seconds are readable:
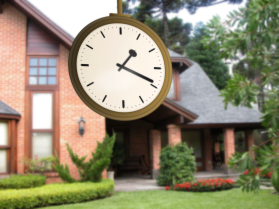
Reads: 1.19
